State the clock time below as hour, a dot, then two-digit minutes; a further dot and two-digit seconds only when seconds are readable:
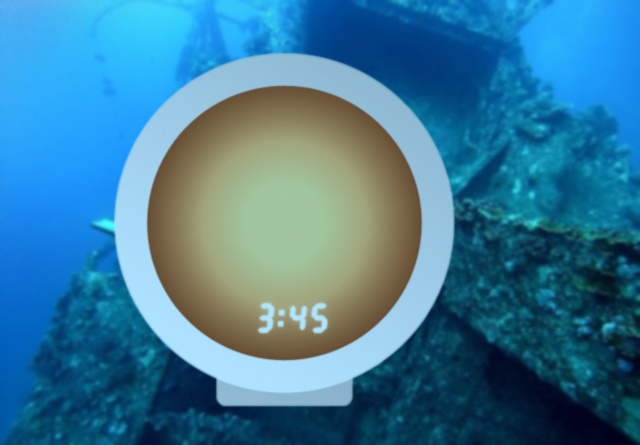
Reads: 3.45
